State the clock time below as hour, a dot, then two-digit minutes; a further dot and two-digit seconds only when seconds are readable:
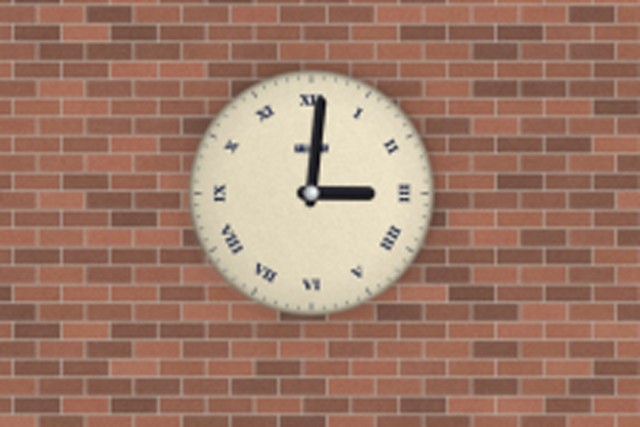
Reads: 3.01
